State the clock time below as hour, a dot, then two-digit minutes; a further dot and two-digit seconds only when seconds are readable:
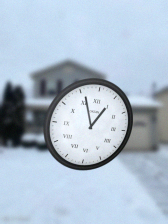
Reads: 12.56
